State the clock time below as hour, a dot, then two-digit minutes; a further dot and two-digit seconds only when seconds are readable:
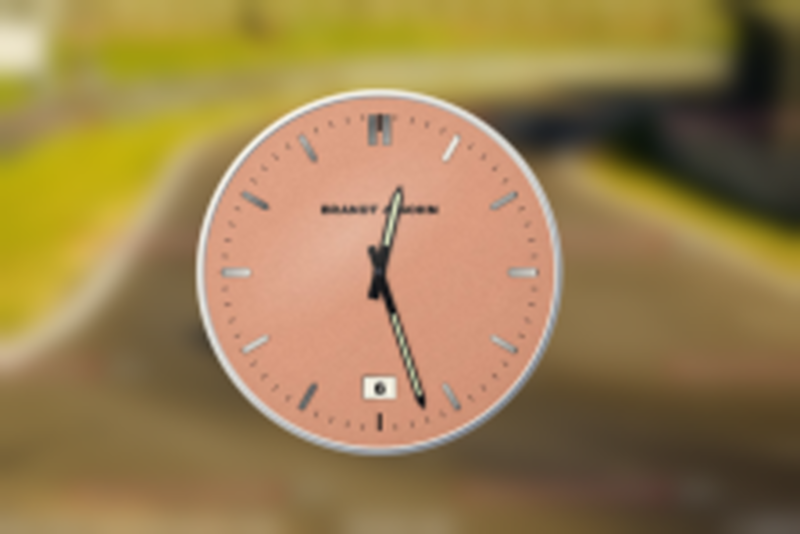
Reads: 12.27
